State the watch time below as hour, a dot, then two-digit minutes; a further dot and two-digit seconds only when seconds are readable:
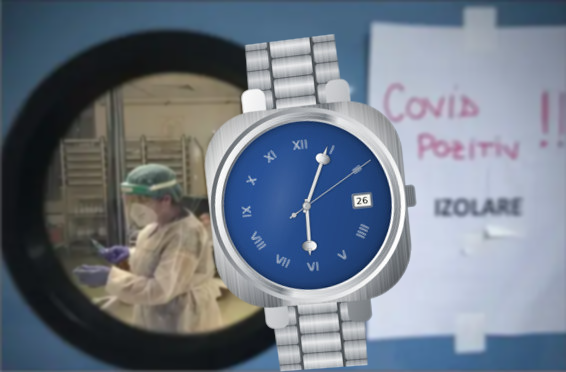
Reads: 6.04.10
